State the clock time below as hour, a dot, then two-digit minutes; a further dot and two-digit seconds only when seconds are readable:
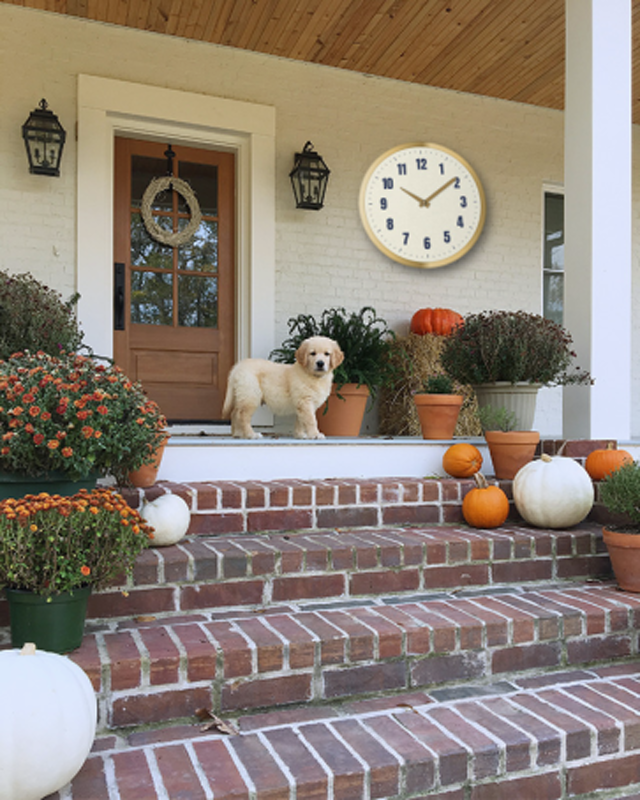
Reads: 10.09
